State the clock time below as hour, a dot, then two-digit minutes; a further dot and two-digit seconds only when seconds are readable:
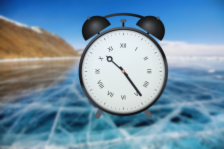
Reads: 10.24
